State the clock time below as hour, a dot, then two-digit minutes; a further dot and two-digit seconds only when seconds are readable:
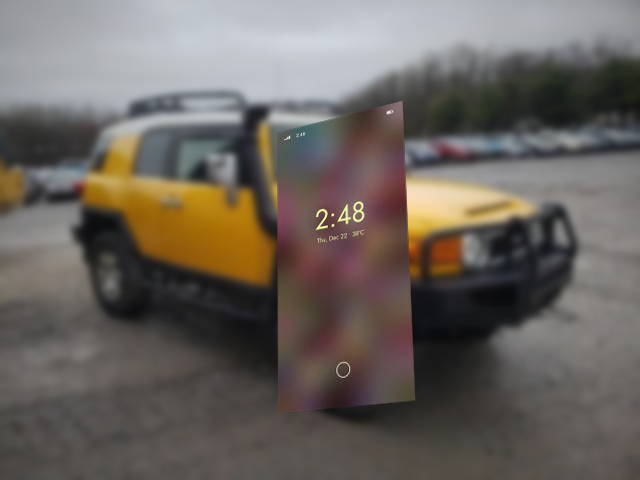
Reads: 2.48
